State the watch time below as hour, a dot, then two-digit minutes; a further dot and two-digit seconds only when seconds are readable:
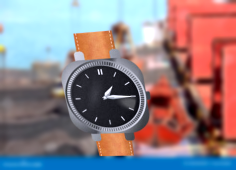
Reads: 1.15
